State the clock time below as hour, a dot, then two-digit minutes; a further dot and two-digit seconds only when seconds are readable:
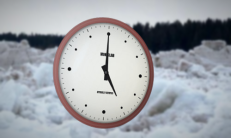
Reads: 5.00
